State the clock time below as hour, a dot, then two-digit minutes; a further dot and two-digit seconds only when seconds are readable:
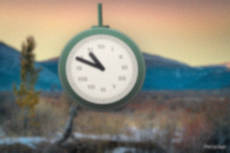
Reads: 10.49
